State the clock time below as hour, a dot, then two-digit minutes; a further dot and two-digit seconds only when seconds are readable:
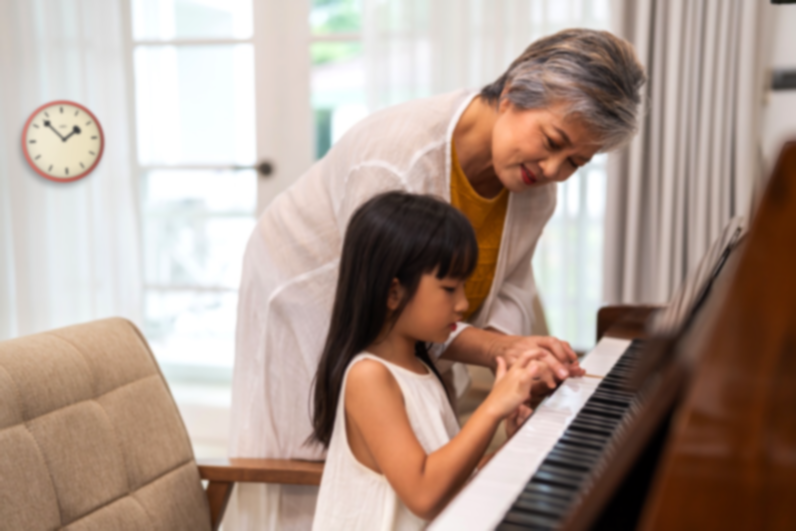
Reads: 1.53
